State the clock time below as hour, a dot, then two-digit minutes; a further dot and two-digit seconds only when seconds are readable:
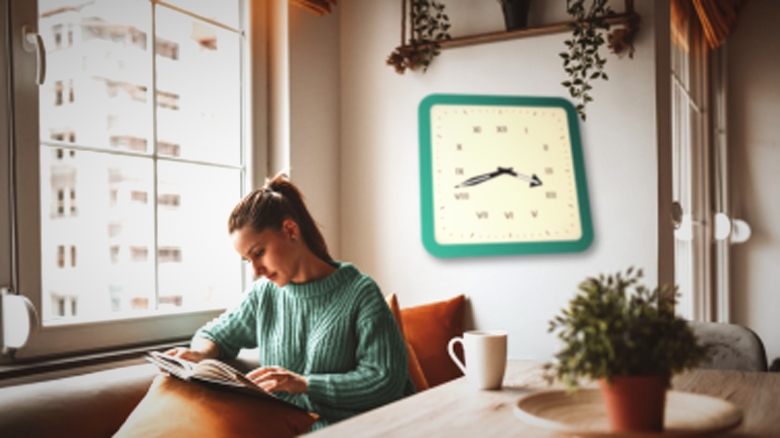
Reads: 3.42
